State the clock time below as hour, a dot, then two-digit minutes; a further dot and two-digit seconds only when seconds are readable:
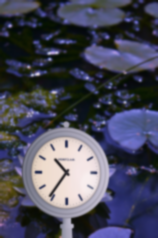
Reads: 10.36
